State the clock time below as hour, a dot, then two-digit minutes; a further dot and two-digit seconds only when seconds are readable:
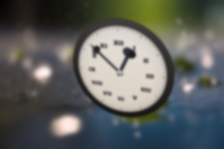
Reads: 12.52
